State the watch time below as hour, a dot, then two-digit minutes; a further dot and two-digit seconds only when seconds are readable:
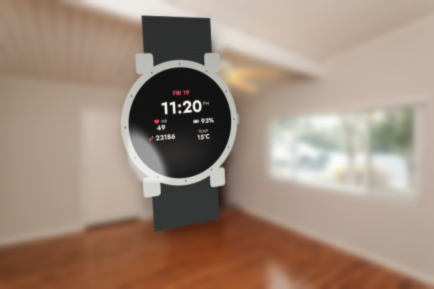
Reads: 11.20
